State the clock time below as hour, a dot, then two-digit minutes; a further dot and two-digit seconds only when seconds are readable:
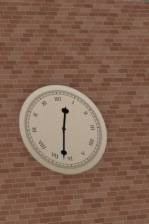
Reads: 12.32
